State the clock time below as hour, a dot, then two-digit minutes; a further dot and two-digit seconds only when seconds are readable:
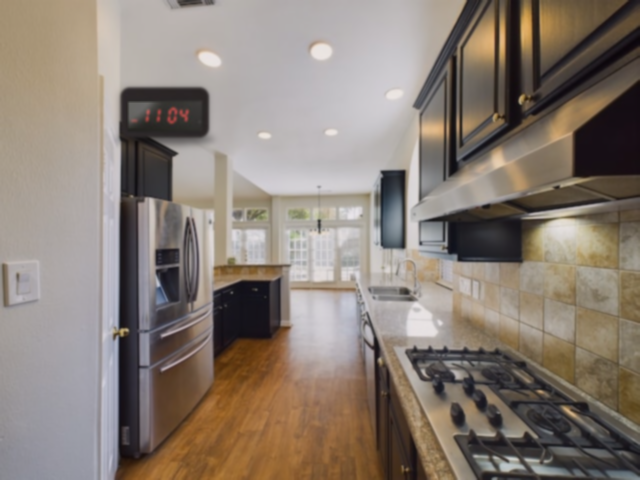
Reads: 11.04
